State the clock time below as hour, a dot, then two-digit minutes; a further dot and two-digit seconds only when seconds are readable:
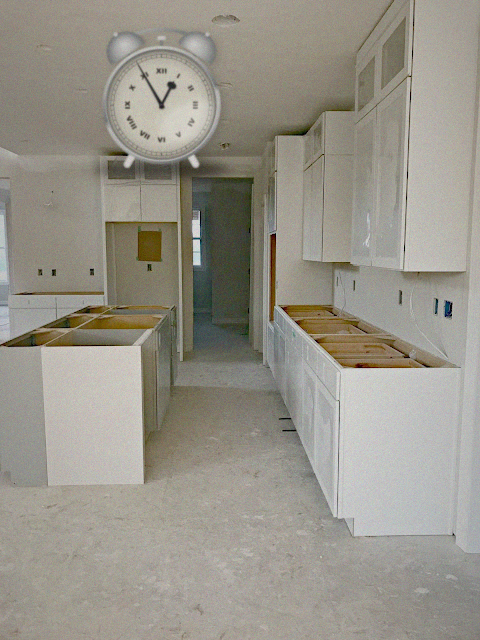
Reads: 12.55
